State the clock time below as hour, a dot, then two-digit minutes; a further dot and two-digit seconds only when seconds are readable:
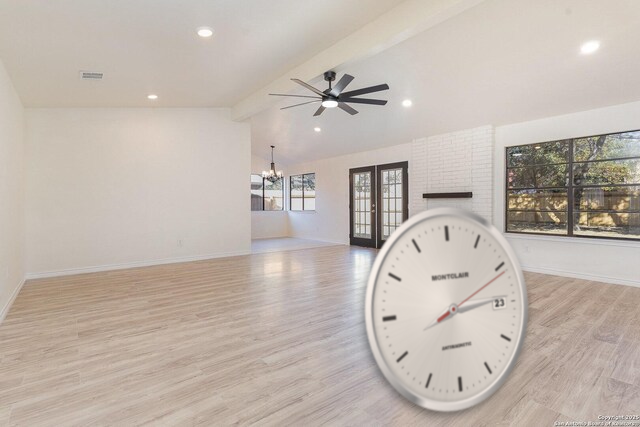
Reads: 8.14.11
